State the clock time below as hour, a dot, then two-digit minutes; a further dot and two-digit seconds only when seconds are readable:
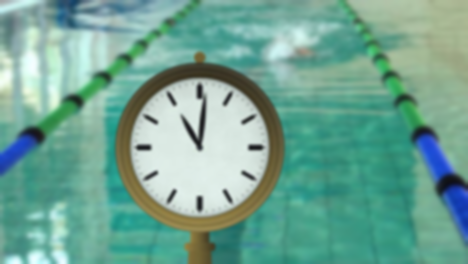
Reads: 11.01
